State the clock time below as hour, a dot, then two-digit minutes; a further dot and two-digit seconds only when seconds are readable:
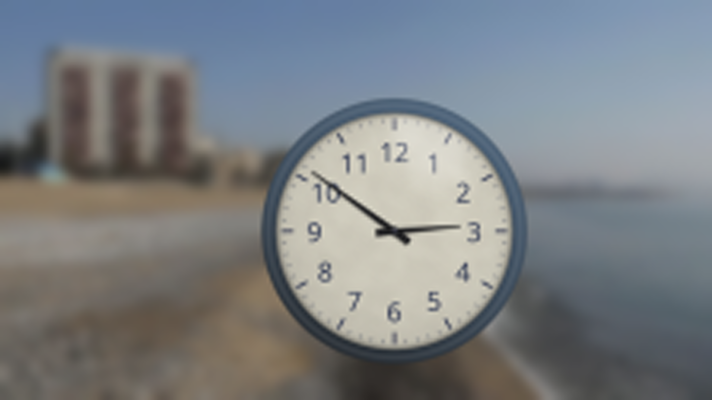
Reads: 2.51
